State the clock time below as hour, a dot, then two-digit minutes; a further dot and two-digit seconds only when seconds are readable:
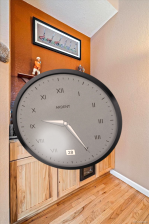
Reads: 9.25
